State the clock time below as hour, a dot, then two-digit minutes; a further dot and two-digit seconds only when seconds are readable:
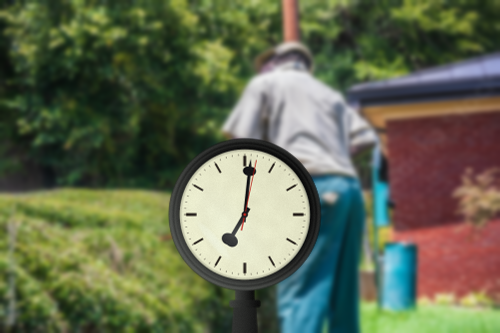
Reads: 7.01.02
